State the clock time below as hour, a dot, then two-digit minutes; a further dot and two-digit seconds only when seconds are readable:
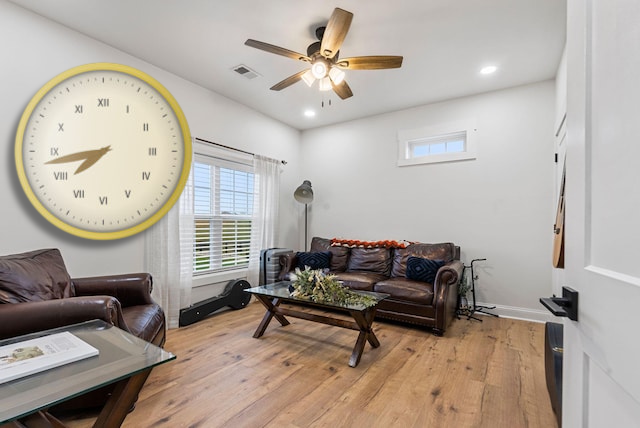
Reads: 7.43
